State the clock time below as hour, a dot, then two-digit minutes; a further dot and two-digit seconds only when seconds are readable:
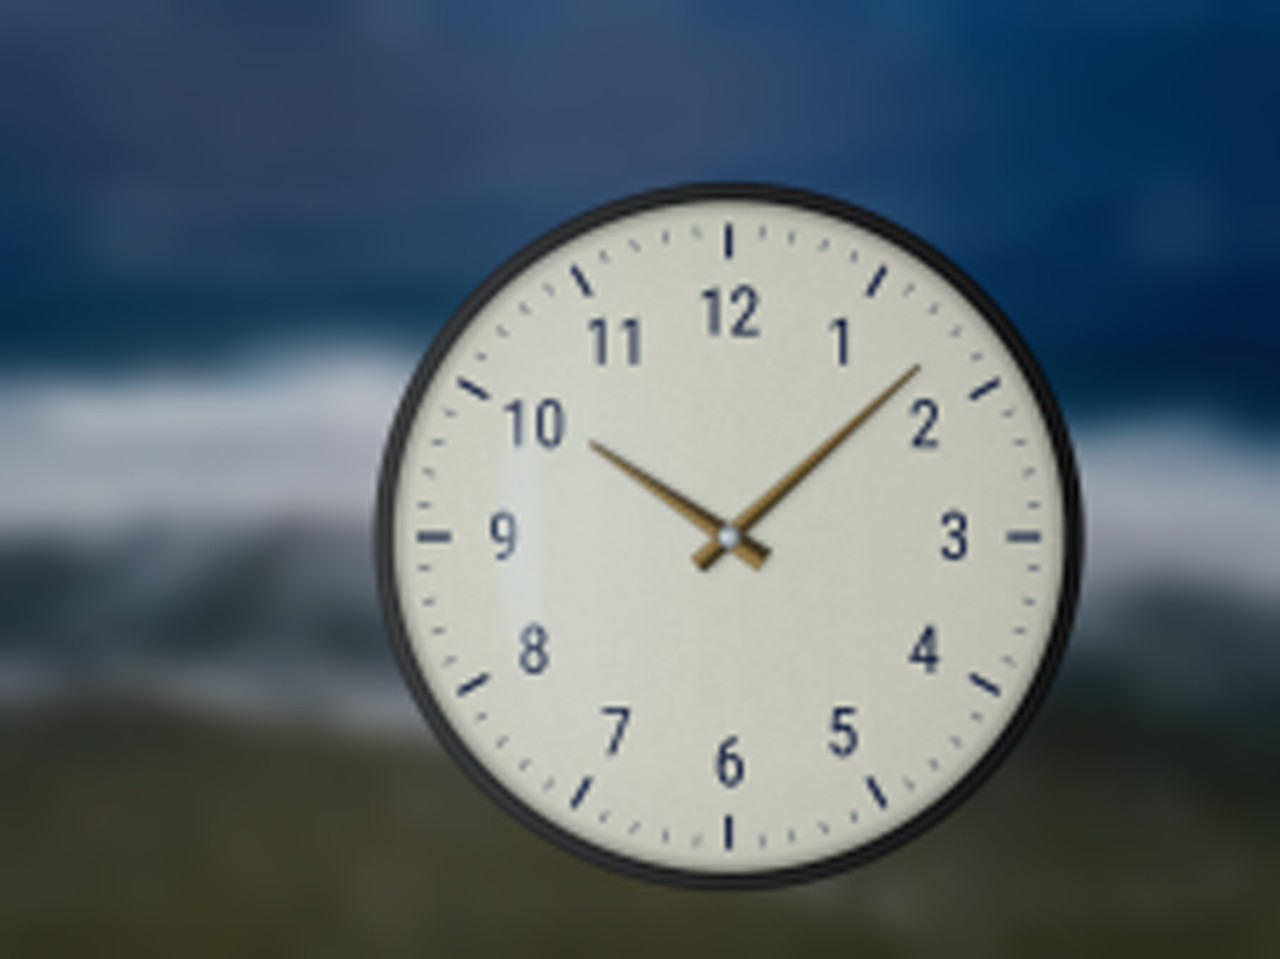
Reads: 10.08
